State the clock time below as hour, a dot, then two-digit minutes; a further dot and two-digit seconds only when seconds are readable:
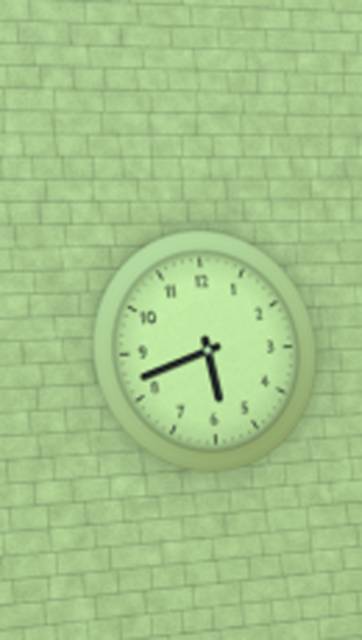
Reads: 5.42
